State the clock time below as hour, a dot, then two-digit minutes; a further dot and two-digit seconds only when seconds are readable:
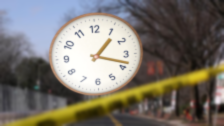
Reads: 1.18
